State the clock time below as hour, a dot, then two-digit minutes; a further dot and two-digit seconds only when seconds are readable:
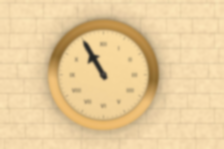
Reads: 10.55
